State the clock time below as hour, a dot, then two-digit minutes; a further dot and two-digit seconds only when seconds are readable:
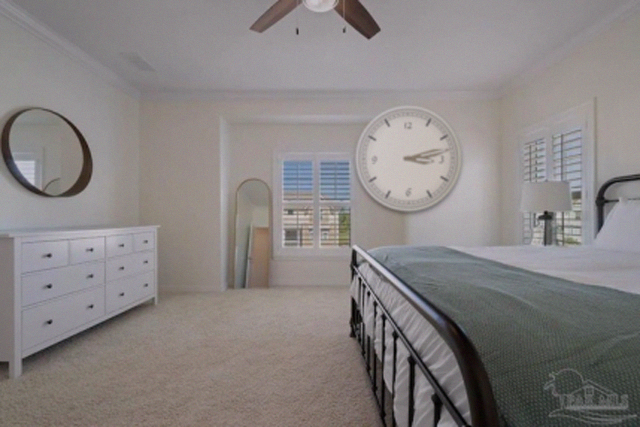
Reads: 3.13
